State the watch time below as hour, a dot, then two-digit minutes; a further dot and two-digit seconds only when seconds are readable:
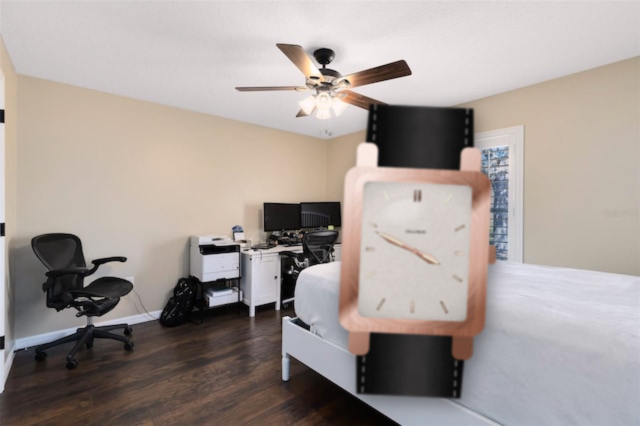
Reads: 3.49
